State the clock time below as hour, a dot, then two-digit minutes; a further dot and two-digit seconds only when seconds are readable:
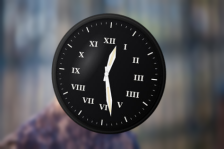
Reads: 12.28
